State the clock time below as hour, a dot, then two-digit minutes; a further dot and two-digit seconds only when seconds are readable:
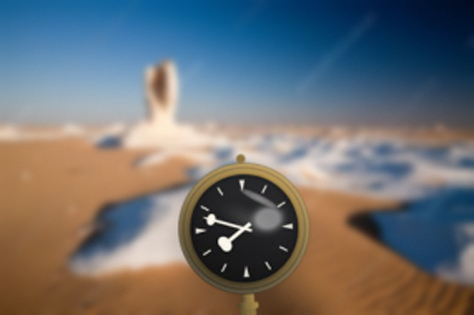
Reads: 7.48
